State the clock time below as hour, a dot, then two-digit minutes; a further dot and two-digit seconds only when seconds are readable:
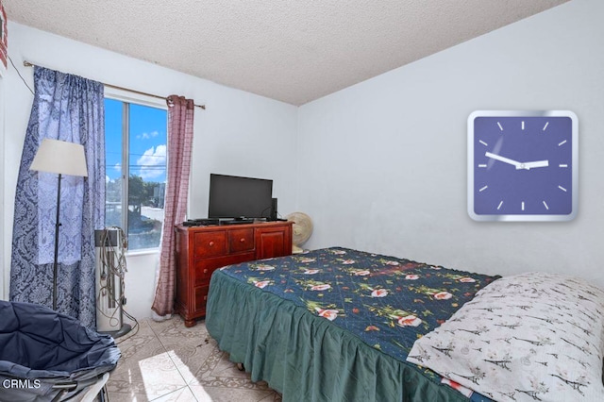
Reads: 2.48
